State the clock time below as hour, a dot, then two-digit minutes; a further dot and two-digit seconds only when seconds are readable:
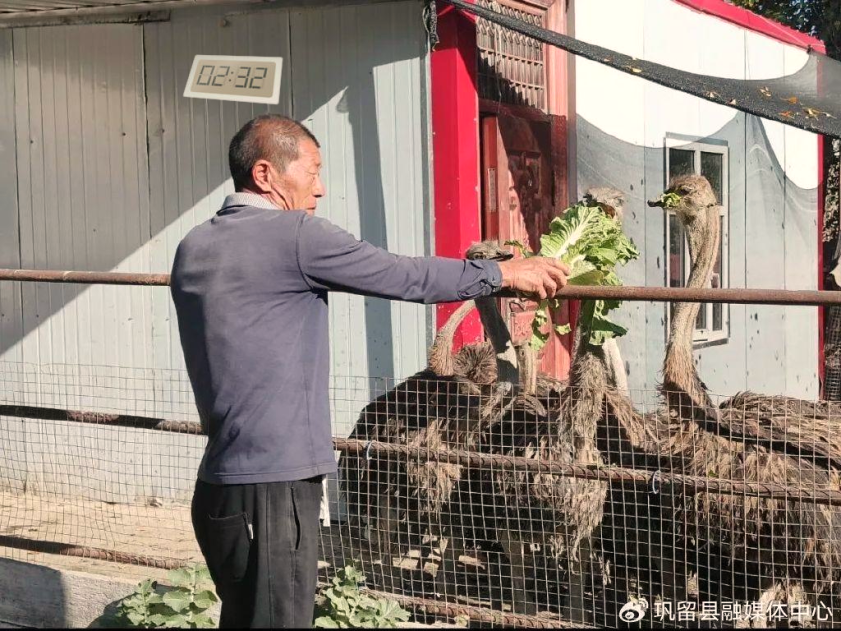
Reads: 2.32
